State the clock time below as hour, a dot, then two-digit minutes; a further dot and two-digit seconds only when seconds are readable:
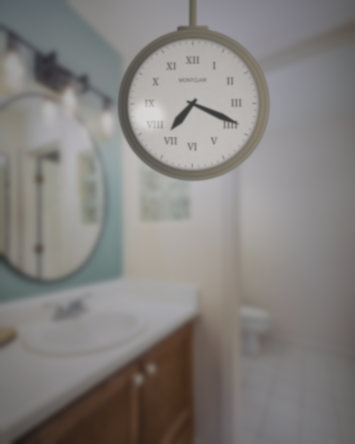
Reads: 7.19
